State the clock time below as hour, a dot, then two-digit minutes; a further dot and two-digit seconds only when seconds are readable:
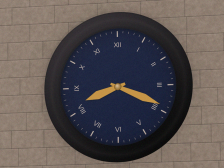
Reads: 8.19
